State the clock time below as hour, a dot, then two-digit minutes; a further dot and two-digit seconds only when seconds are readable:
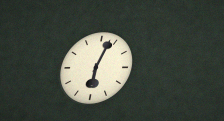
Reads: 6.03
